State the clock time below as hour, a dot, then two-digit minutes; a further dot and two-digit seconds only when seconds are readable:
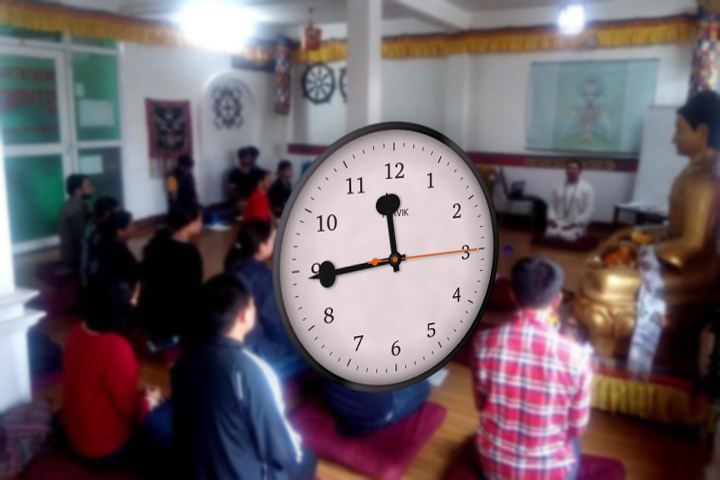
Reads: 11.44.15
